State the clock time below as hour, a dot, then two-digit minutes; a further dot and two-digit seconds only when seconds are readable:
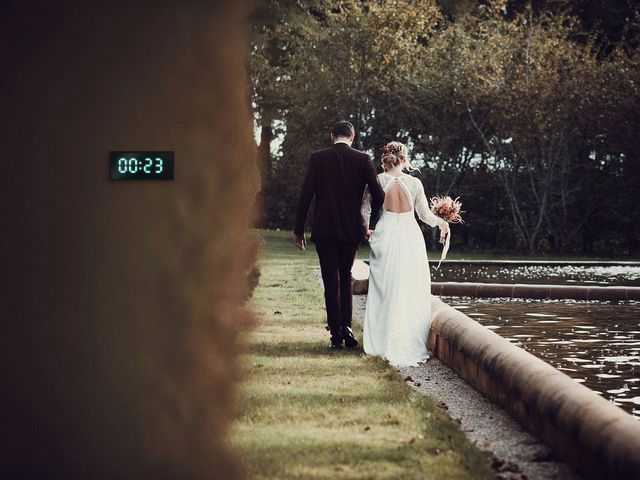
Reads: 0.23
